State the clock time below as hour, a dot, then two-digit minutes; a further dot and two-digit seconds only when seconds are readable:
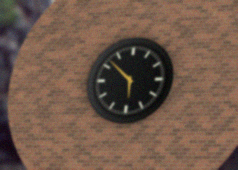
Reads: 5.52
